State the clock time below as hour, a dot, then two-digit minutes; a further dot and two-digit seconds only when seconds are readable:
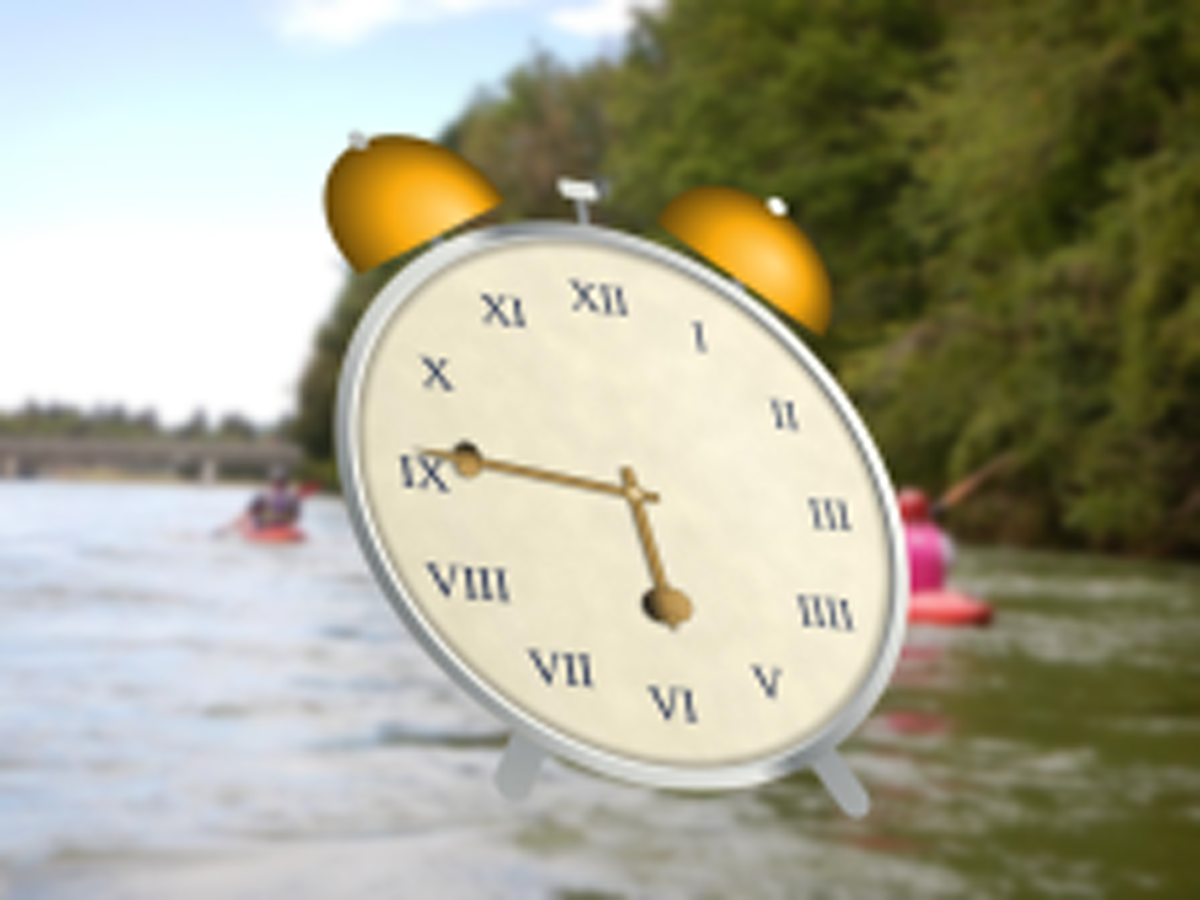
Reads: 5.46
